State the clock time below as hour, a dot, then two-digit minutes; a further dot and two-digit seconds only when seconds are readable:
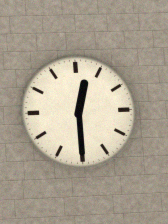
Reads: 12.30
